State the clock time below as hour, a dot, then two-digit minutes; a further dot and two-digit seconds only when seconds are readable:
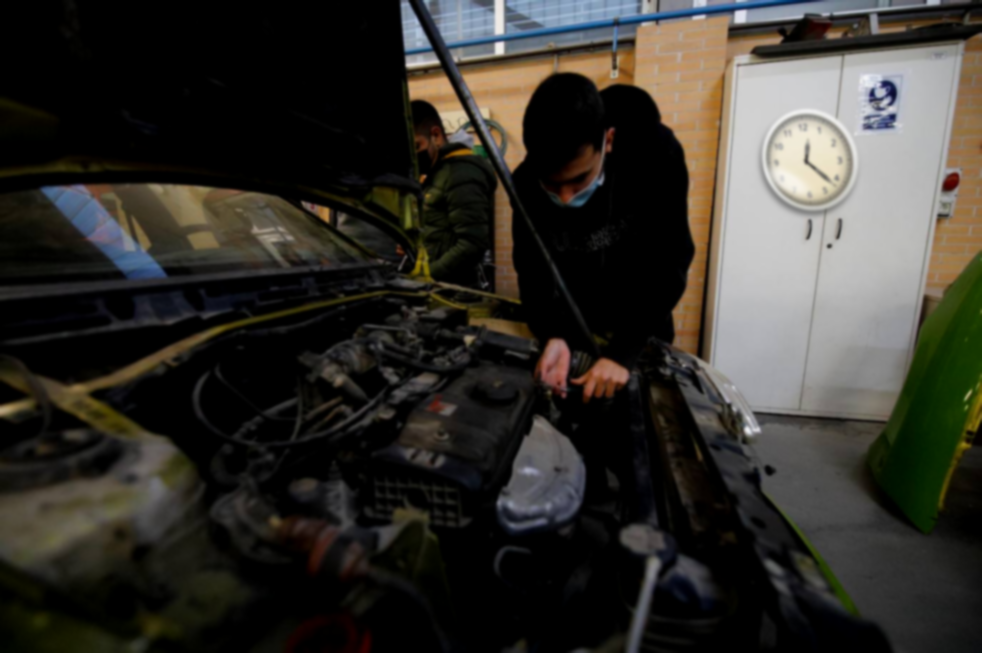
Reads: 12.22
